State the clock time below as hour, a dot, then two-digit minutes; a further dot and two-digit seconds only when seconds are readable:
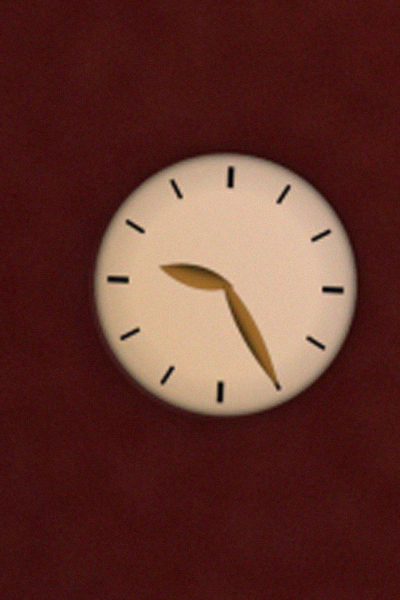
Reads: 9.25
